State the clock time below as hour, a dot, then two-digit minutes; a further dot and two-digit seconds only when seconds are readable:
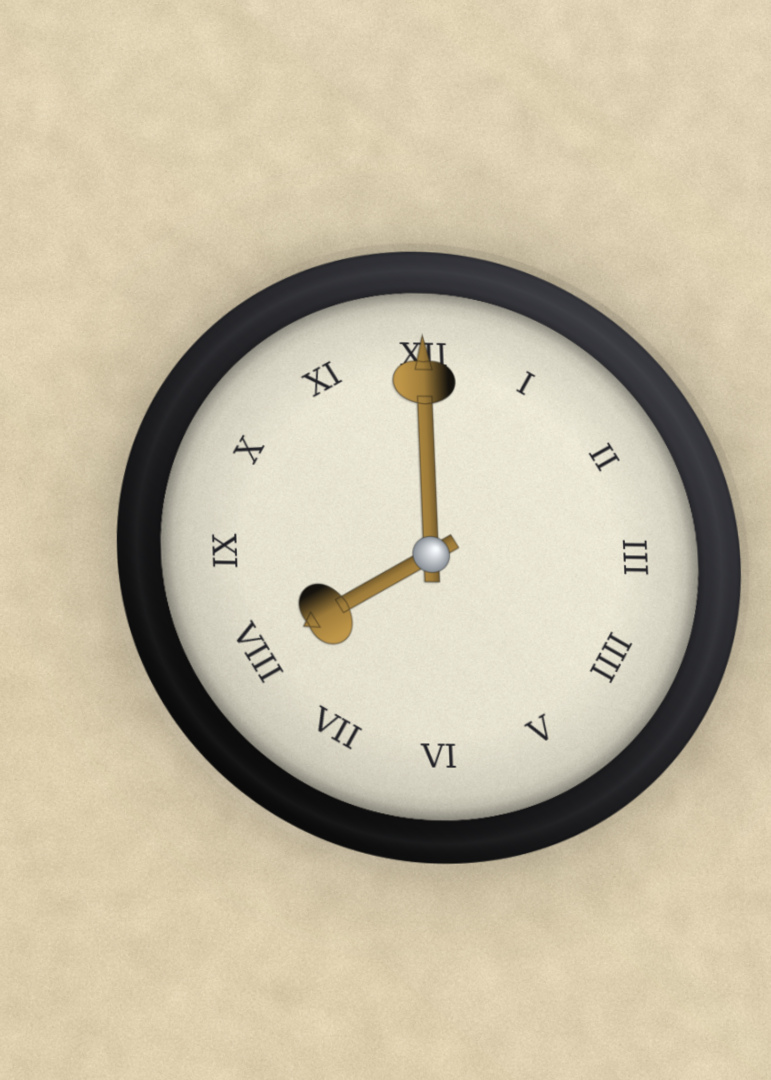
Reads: 8.00
